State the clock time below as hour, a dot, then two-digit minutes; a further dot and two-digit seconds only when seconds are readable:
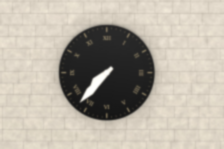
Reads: 7.37
